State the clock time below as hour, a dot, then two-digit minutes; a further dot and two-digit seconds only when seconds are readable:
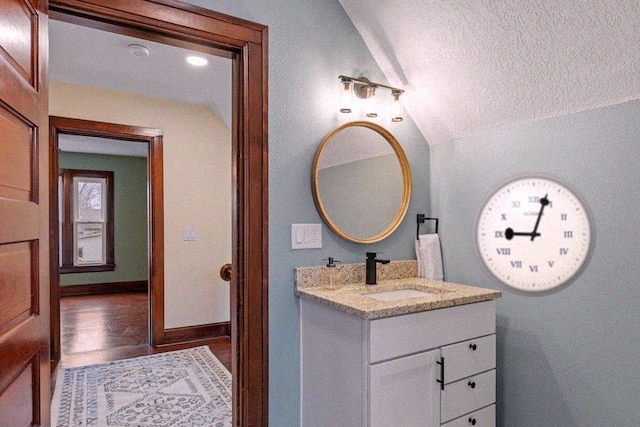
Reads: 9.03
